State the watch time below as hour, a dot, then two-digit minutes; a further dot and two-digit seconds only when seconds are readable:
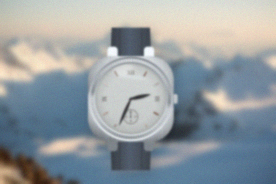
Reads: 2.34
